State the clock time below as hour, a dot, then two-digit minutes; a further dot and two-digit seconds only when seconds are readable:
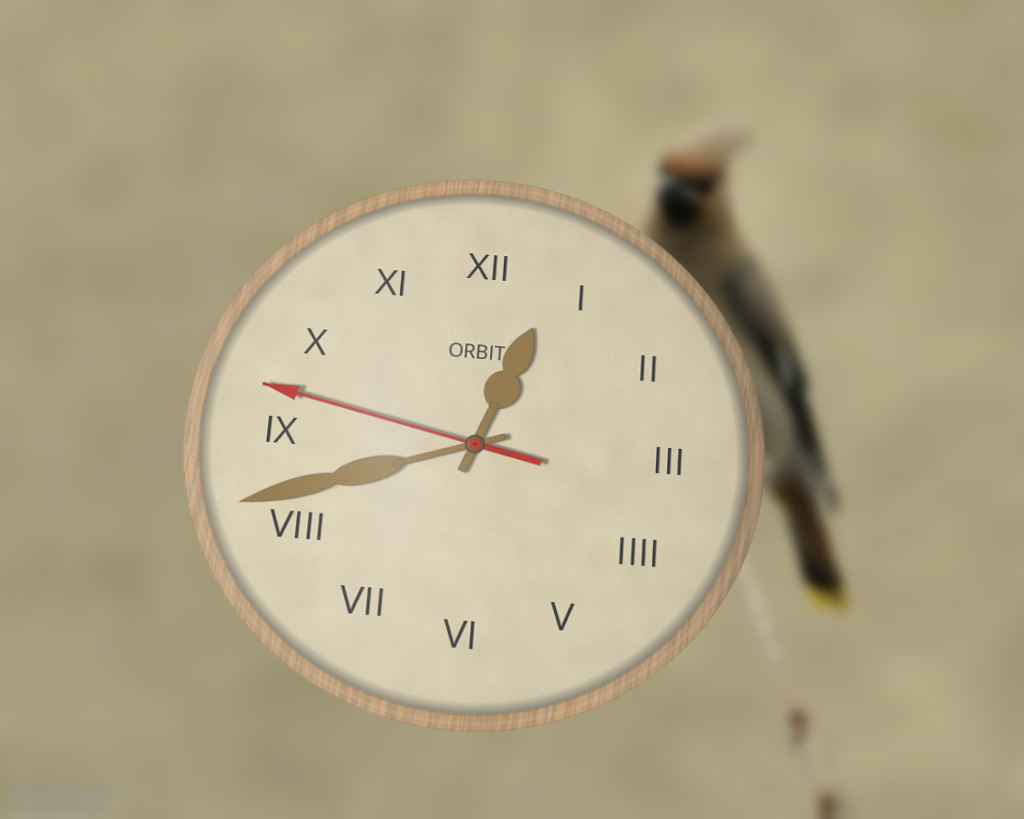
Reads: 12.41.47
